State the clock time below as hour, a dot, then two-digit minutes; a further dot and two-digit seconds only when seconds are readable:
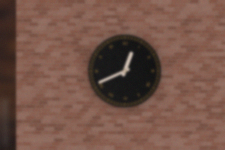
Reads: 12.41
